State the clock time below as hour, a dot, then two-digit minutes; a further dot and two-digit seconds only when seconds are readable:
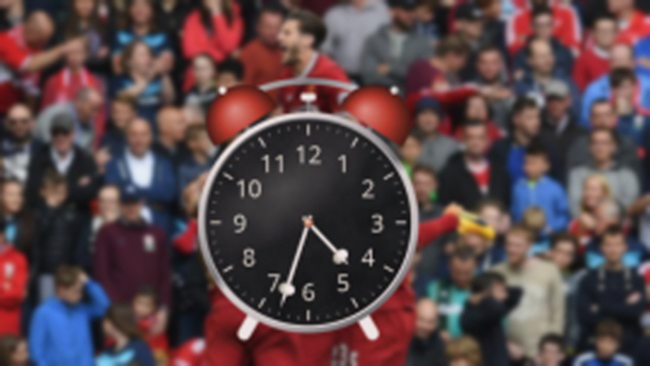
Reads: 4.33
